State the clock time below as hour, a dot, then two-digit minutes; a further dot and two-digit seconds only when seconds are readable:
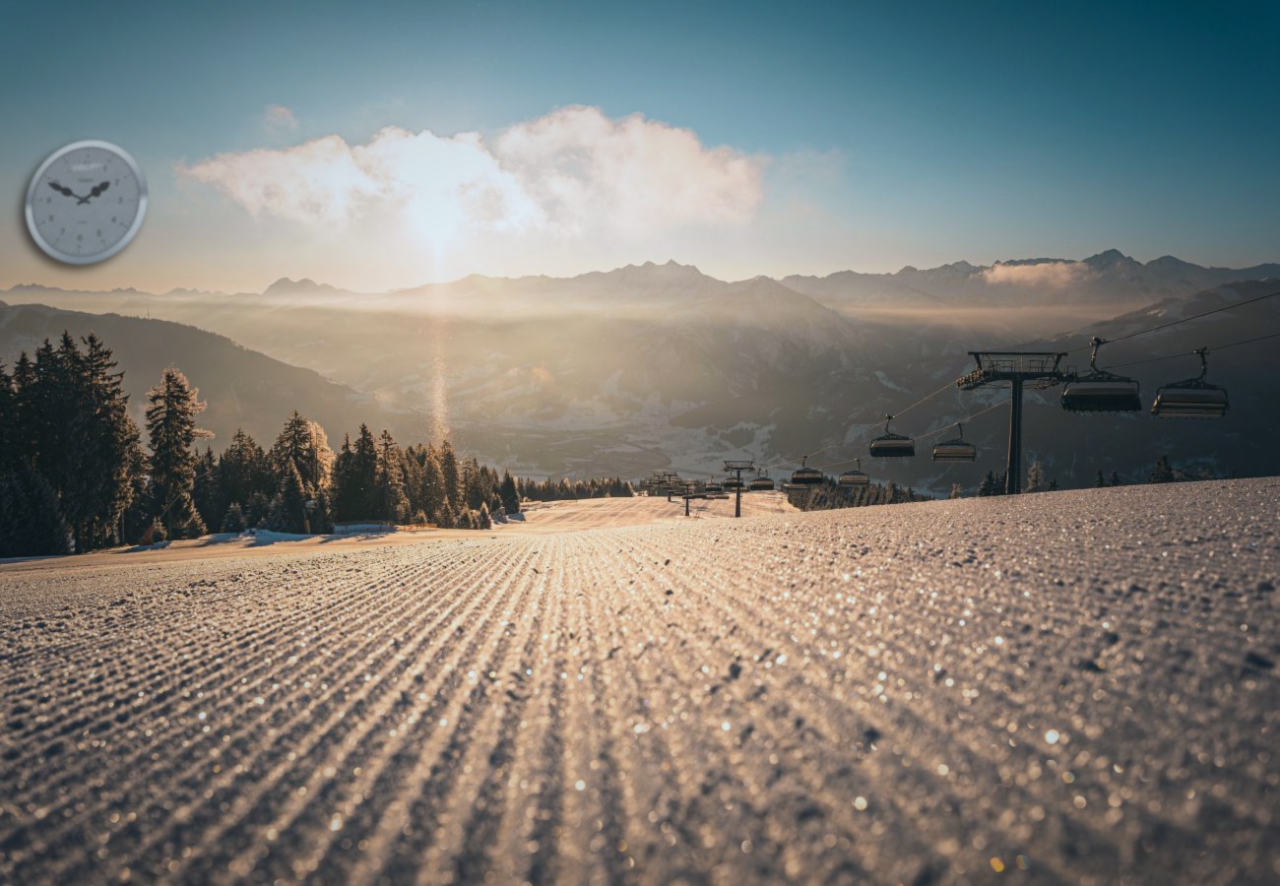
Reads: 1.49
